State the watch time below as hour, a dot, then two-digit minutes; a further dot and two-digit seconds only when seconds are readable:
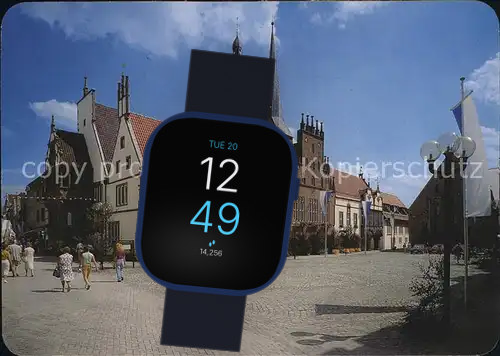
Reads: 12.49
